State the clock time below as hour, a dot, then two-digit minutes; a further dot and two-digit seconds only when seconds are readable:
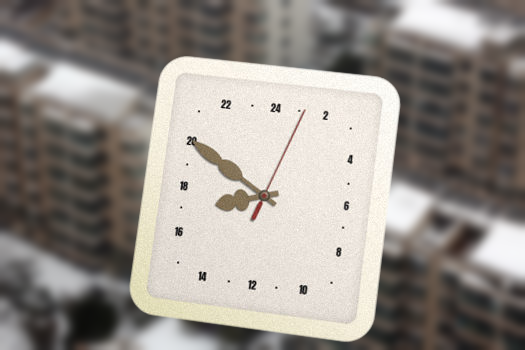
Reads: 16.50.03
